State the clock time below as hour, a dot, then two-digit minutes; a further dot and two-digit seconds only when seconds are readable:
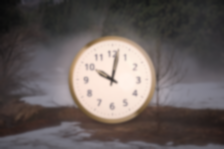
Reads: 10.02
